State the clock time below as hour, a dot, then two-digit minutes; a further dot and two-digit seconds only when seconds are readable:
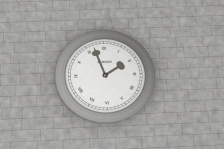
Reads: 1.57
